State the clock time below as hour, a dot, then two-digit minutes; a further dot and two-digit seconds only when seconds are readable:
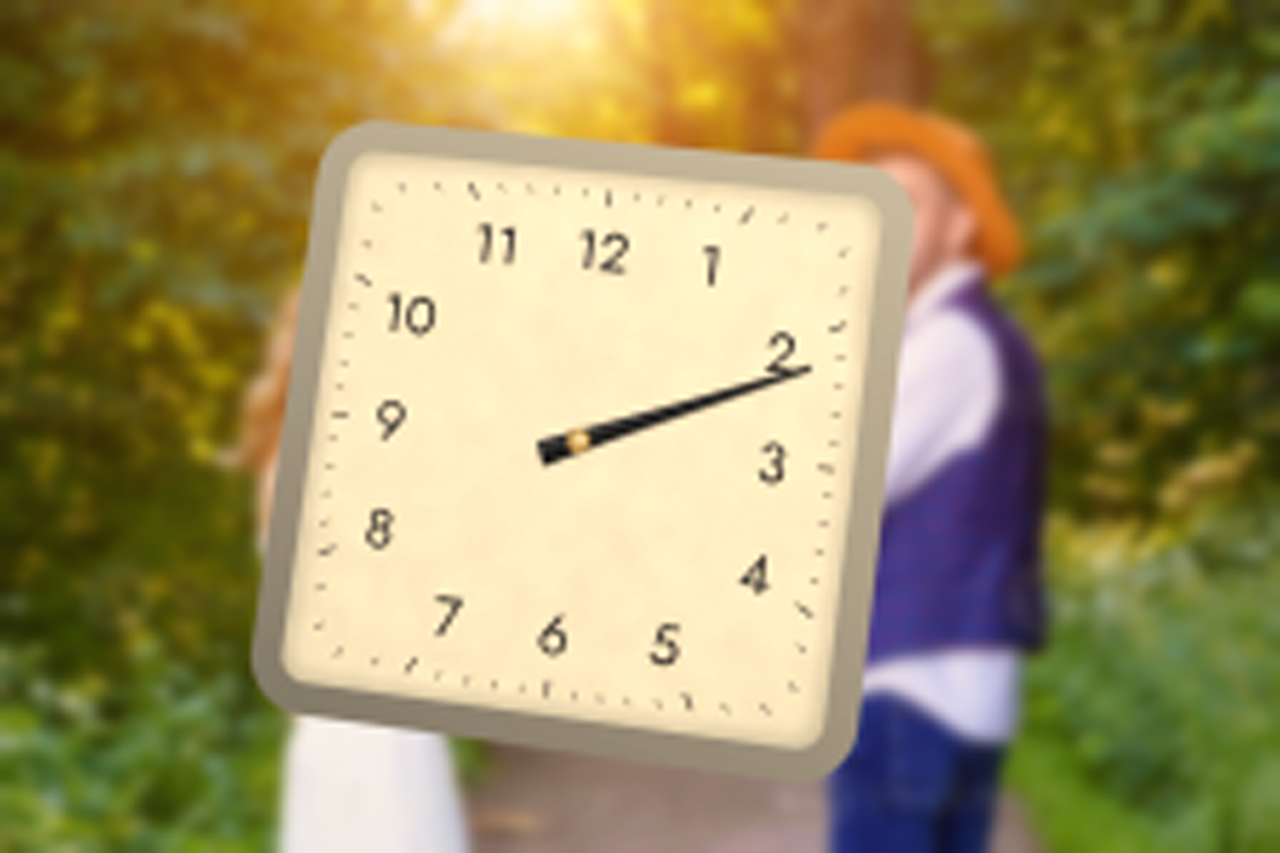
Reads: 2.11
